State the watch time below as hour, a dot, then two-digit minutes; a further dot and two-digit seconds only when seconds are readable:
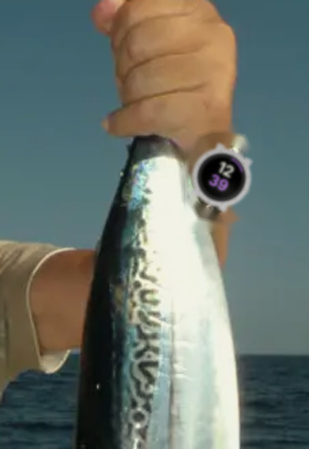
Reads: 12.39
